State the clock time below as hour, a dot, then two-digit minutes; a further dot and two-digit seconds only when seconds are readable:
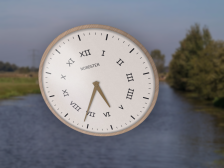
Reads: 5.36
